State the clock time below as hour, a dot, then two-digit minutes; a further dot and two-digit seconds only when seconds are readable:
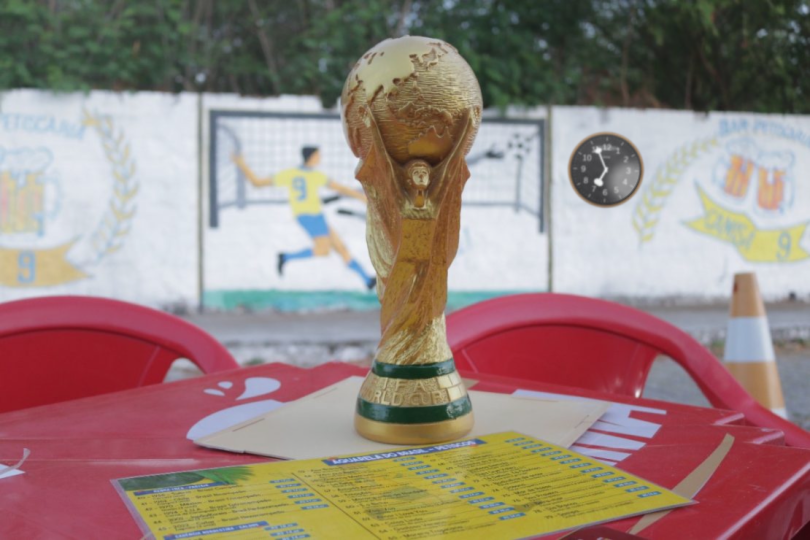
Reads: 6.56
